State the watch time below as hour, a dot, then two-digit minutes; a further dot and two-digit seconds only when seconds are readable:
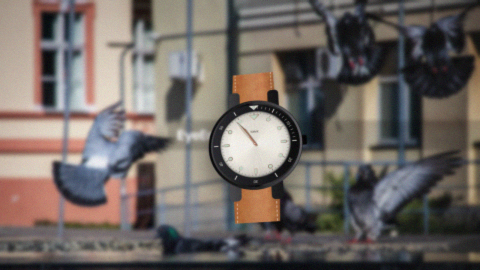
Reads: 10.54
